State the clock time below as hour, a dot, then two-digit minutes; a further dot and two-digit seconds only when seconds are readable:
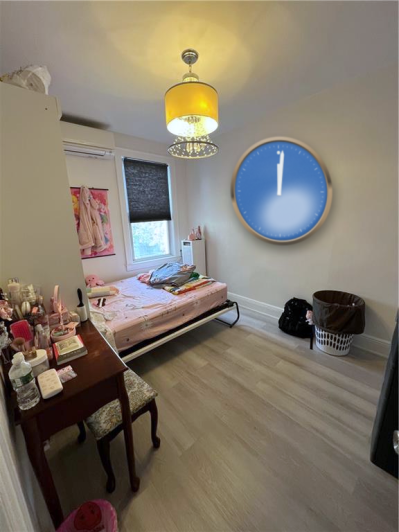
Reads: 12.01
